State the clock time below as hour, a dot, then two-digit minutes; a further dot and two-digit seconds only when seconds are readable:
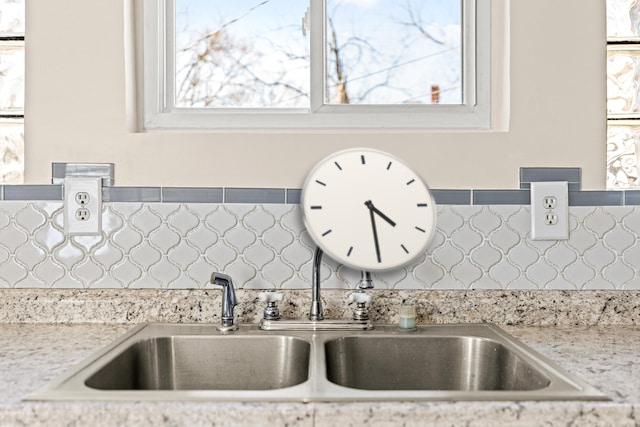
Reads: 4.30
